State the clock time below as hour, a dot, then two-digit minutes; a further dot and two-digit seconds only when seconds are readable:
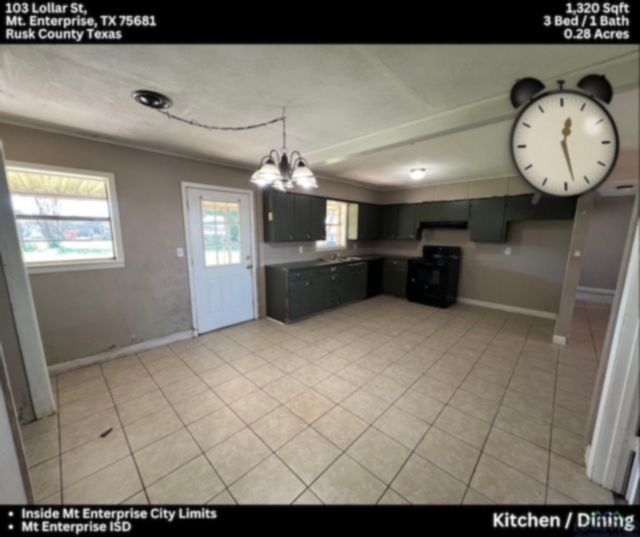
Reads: 12.28
